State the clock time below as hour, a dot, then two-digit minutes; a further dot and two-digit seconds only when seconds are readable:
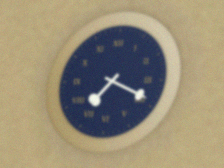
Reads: 7.19
